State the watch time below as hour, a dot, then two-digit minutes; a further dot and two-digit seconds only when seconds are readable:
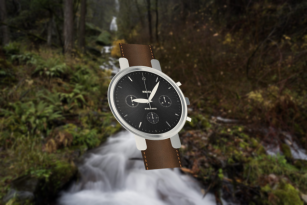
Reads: 9.06
